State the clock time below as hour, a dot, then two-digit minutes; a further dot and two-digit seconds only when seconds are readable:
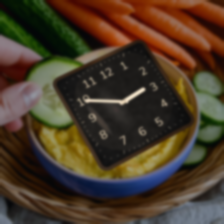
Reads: 2.50
